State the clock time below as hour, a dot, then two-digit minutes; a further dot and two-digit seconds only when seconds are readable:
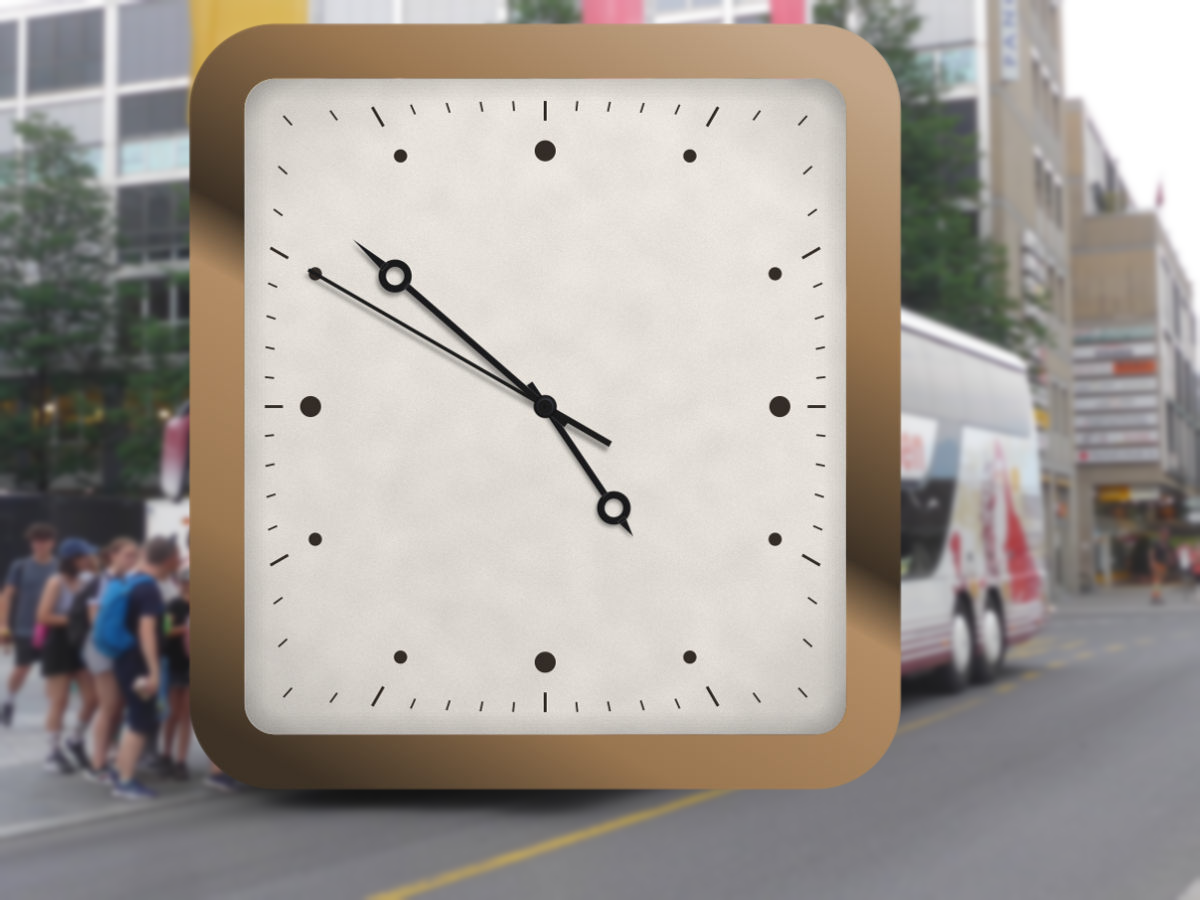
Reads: 4.51.50
